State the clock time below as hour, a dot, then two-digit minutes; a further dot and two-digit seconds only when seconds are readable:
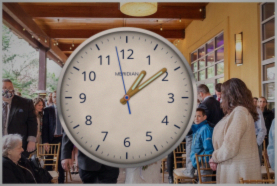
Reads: 1.08.58
